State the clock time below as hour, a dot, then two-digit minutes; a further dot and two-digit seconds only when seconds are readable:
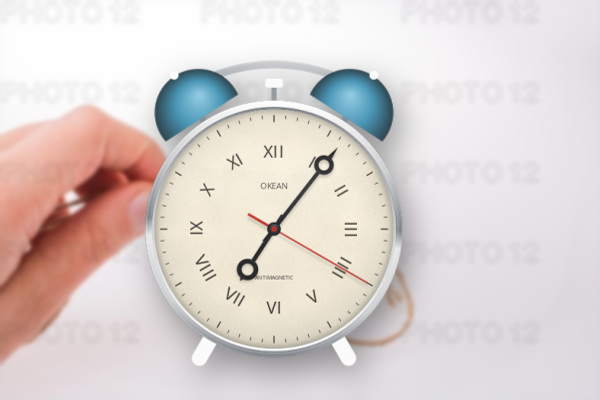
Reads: 7.06.20
